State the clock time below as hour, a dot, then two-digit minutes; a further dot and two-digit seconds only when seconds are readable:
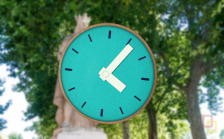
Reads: 4.06
